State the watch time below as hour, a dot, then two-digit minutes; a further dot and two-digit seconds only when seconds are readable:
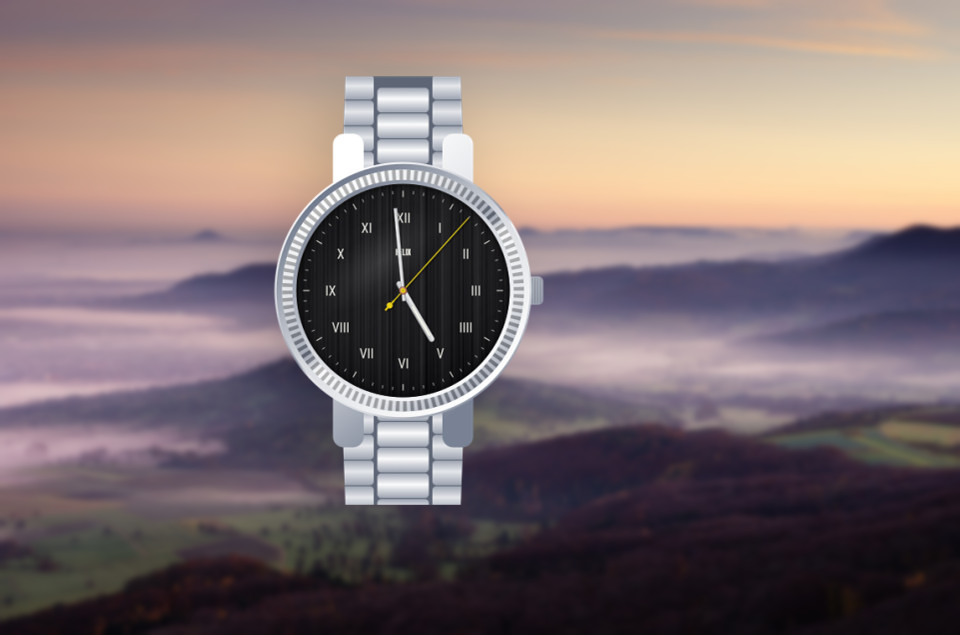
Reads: 4.59.07
